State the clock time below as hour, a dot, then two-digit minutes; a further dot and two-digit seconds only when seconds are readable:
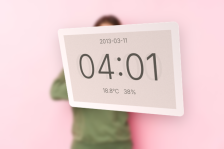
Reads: 4.01
